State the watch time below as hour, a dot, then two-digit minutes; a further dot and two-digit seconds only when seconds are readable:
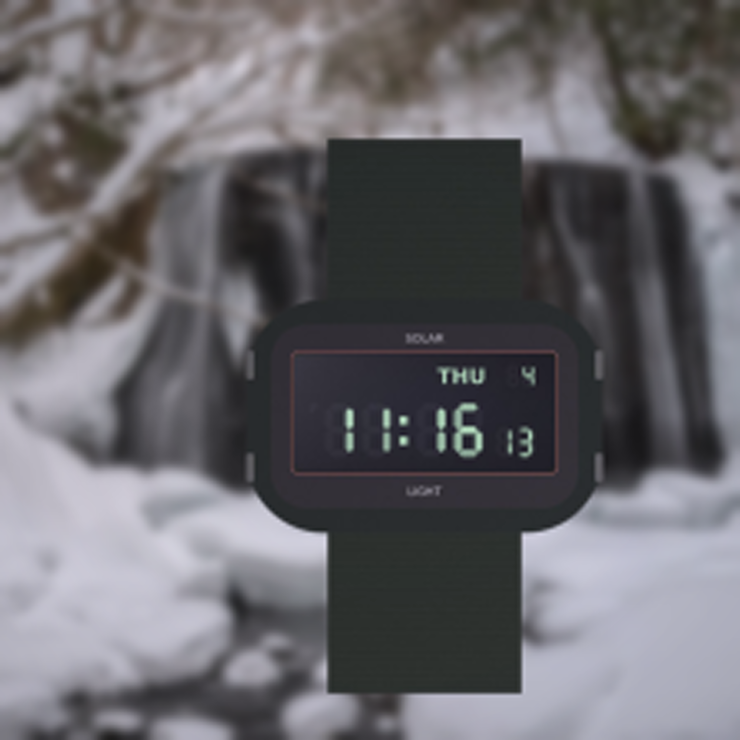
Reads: 11.16.13
